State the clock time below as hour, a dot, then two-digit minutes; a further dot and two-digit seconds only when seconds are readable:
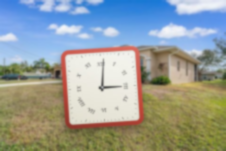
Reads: 3.01
